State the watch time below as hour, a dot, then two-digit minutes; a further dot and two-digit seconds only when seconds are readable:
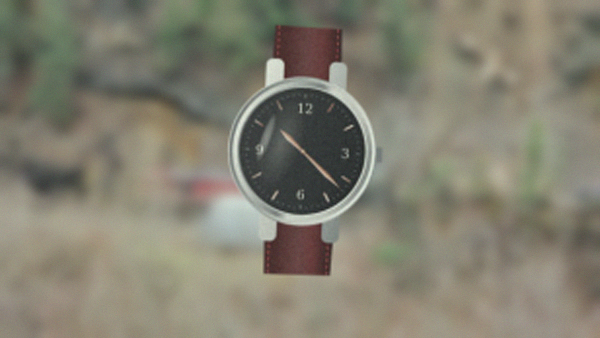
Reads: 10.22
